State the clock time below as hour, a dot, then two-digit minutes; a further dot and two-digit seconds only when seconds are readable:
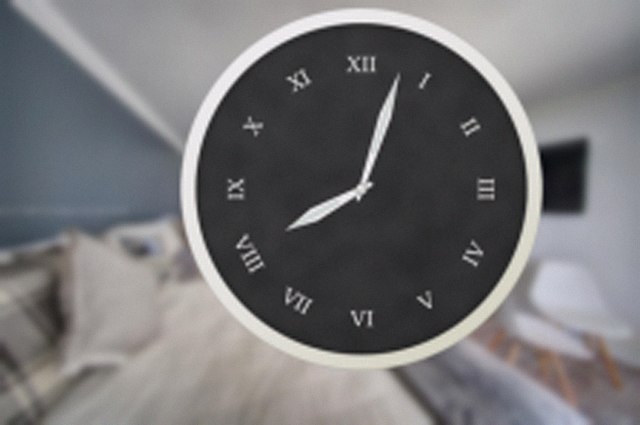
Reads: 8.03
